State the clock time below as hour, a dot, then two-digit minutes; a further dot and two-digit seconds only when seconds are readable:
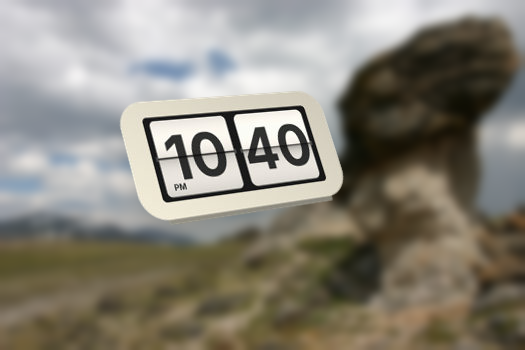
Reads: 10.40
